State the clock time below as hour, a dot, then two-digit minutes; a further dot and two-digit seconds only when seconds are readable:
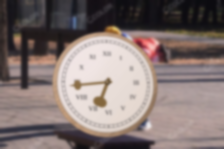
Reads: 6.44
